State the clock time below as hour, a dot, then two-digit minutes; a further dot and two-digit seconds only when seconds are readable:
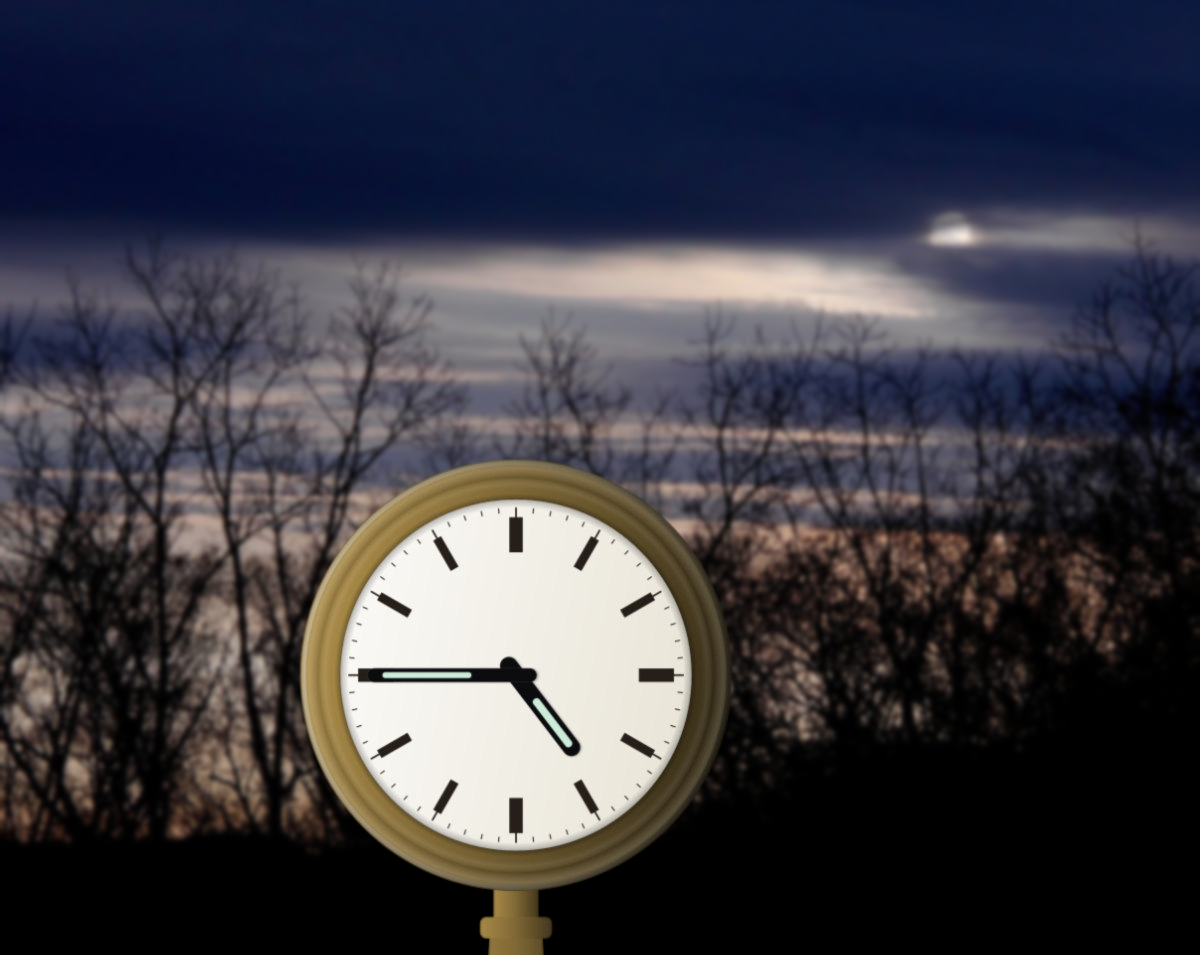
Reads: 4.45
